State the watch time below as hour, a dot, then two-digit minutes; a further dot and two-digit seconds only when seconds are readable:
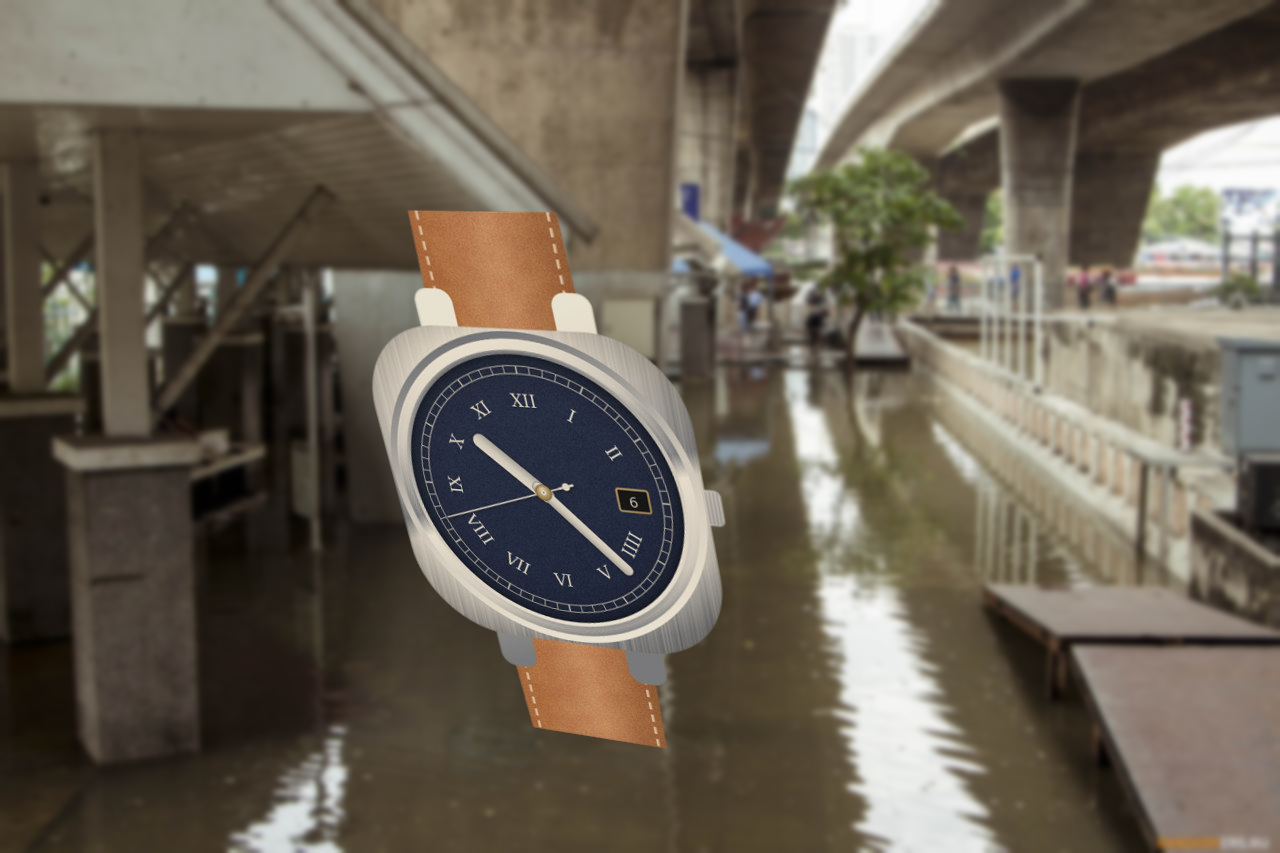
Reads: 10.22.42
